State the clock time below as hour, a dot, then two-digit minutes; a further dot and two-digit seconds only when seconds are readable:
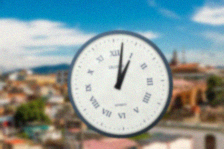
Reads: 1.02
